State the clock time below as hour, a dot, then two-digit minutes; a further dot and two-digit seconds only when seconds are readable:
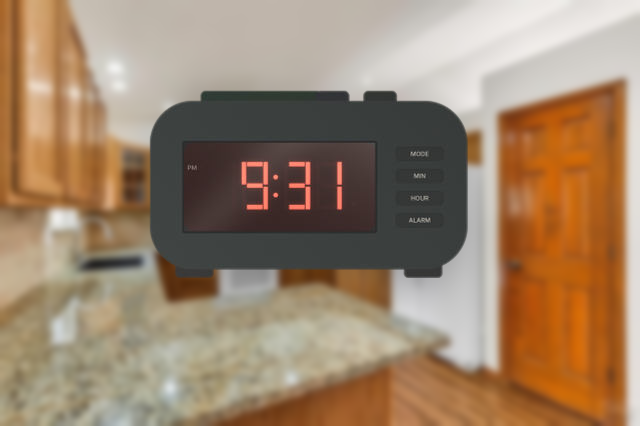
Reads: 9.31
